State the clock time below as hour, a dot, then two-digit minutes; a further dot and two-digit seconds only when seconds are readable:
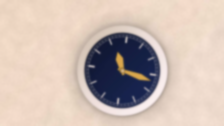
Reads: 11.17
